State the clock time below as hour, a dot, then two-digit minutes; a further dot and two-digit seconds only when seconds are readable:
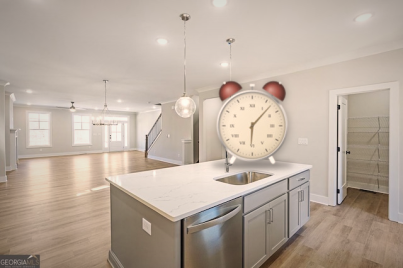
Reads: 6.07
